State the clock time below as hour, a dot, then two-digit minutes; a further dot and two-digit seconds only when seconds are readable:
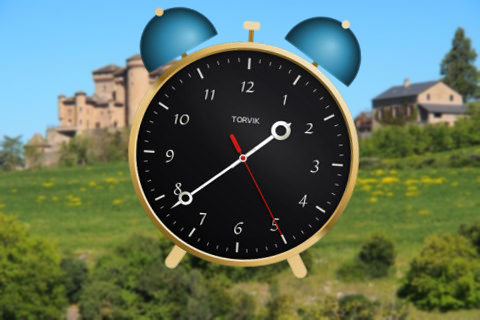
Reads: 1.38.25
